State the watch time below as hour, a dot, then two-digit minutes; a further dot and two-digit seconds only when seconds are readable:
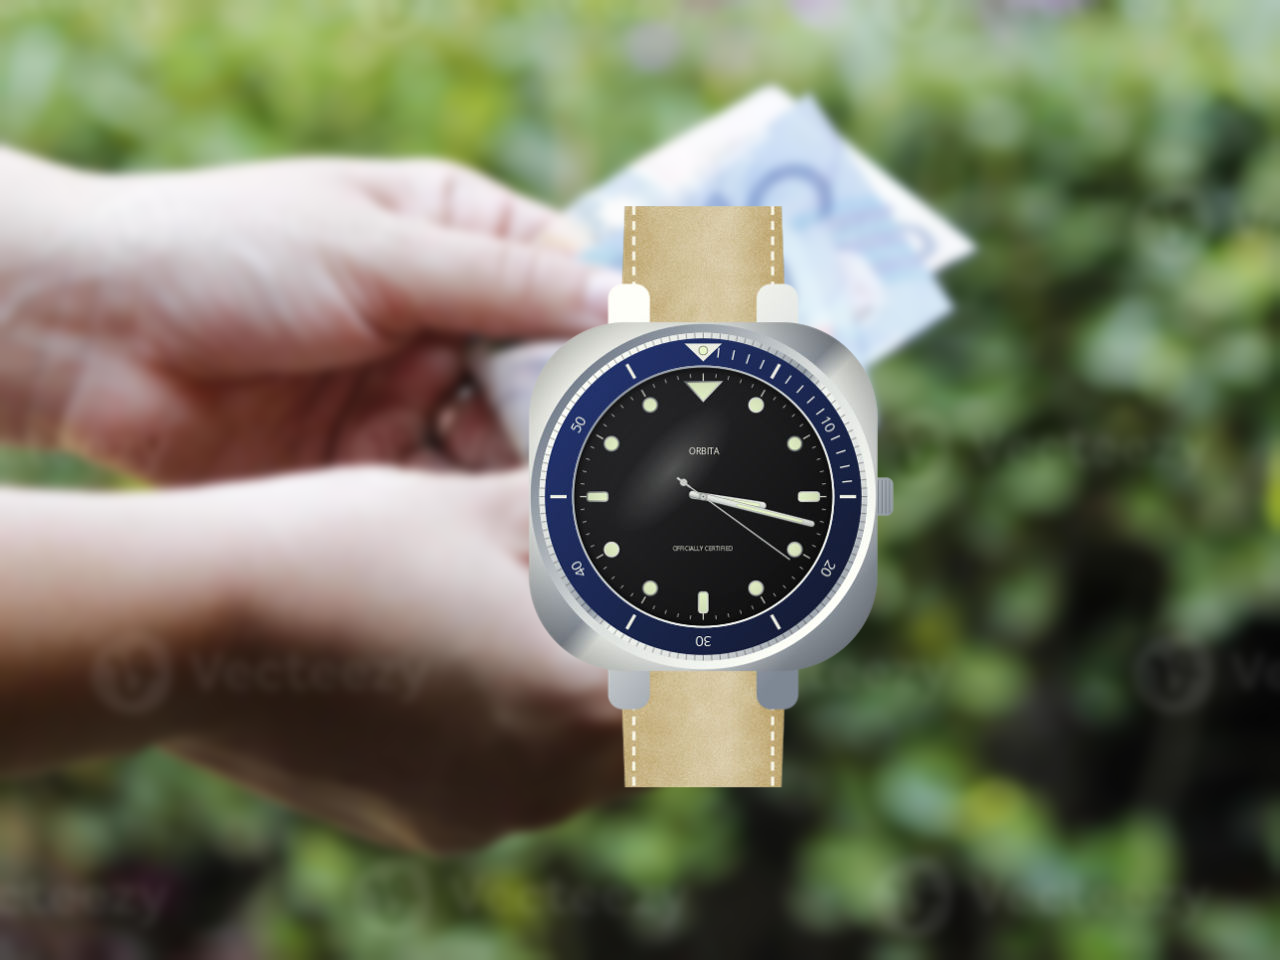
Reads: 3.17.21
